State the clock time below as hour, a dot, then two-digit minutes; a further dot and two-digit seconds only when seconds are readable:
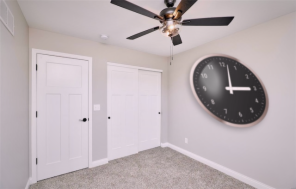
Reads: 3.02
